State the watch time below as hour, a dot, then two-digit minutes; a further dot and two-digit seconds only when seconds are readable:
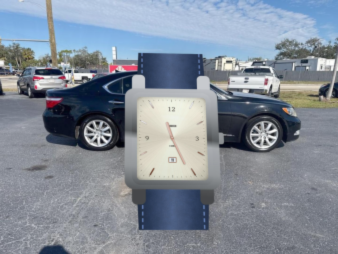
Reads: 11.26
